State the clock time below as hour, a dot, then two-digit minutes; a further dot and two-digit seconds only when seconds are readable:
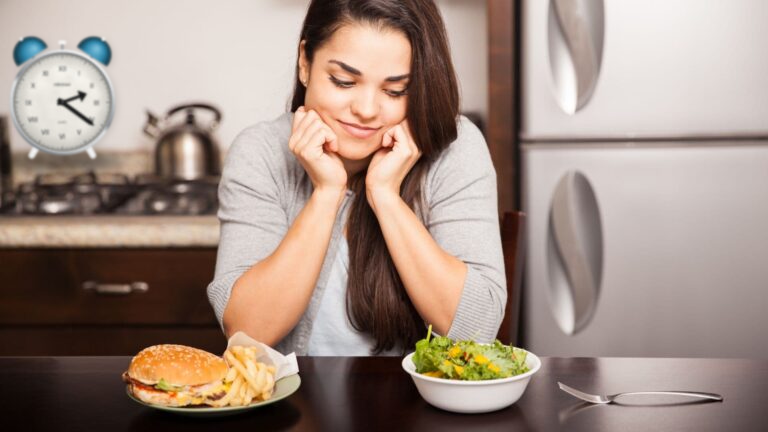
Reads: 2.21
